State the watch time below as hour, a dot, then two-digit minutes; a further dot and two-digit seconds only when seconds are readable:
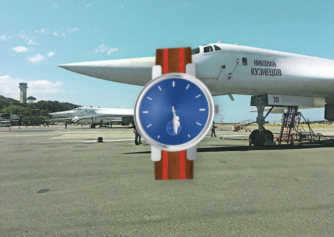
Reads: 5.29
